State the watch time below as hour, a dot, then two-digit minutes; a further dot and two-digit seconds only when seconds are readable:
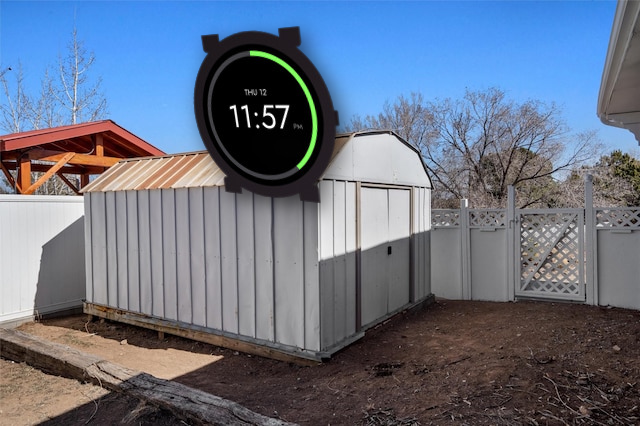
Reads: 11.57
